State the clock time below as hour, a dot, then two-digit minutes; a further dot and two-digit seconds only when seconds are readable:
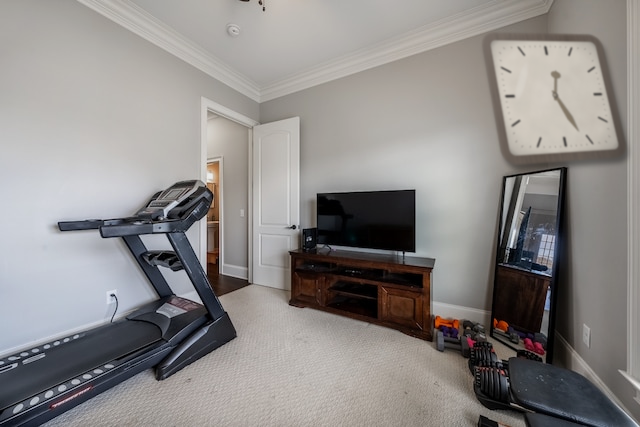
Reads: 12.26
